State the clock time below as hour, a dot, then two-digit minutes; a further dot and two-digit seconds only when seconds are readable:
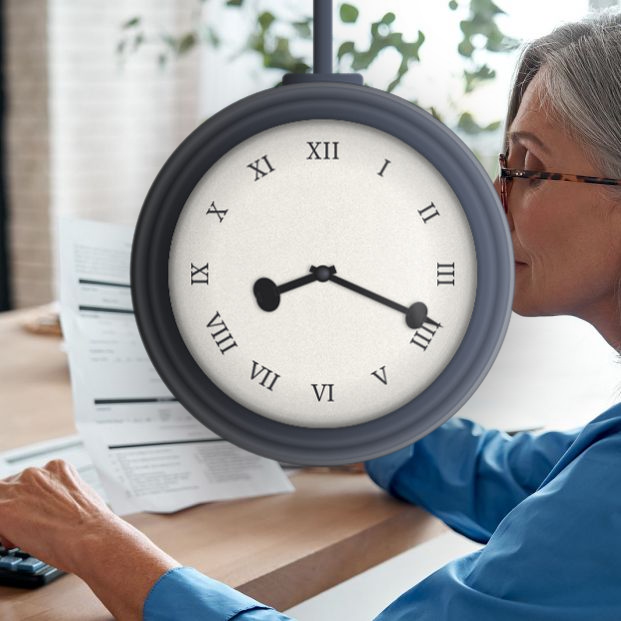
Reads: 8.19
